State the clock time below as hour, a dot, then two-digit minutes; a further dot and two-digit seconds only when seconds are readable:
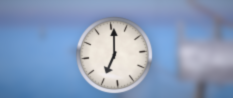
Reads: 7.01
